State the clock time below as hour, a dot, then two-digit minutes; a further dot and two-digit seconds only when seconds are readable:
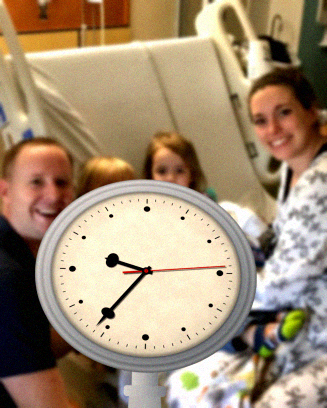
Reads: 9.36.14
